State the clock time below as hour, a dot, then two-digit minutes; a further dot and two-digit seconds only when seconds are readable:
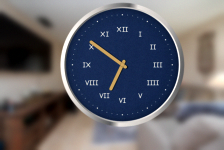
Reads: 6.51
